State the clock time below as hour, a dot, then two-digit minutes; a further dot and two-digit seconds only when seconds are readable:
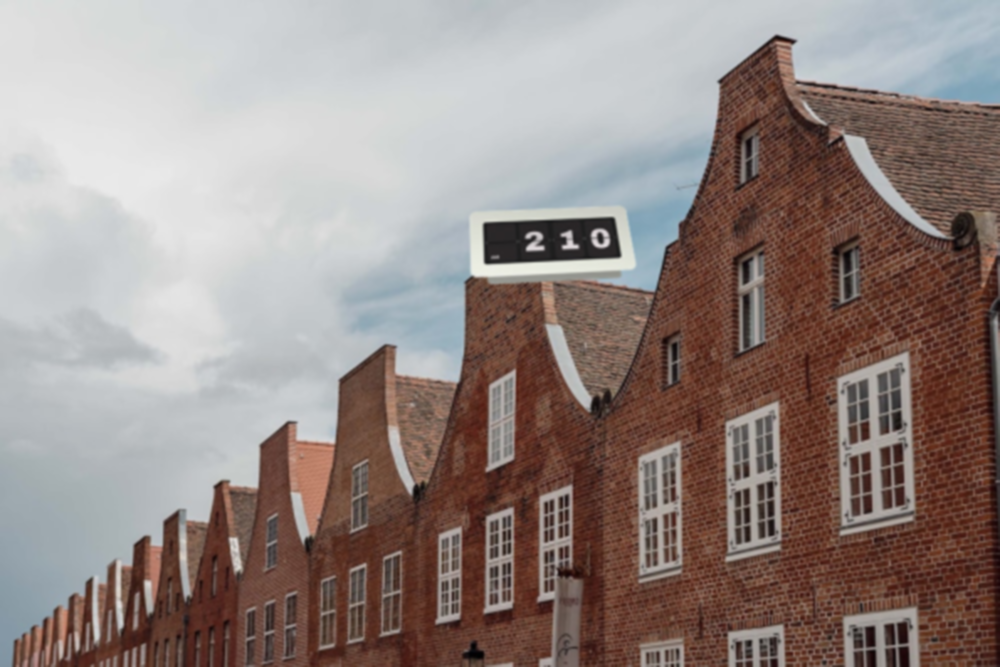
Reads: 2.10
